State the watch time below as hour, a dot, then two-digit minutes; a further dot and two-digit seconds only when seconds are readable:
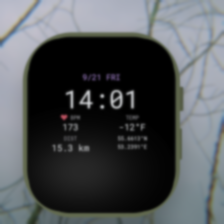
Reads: 14.01
